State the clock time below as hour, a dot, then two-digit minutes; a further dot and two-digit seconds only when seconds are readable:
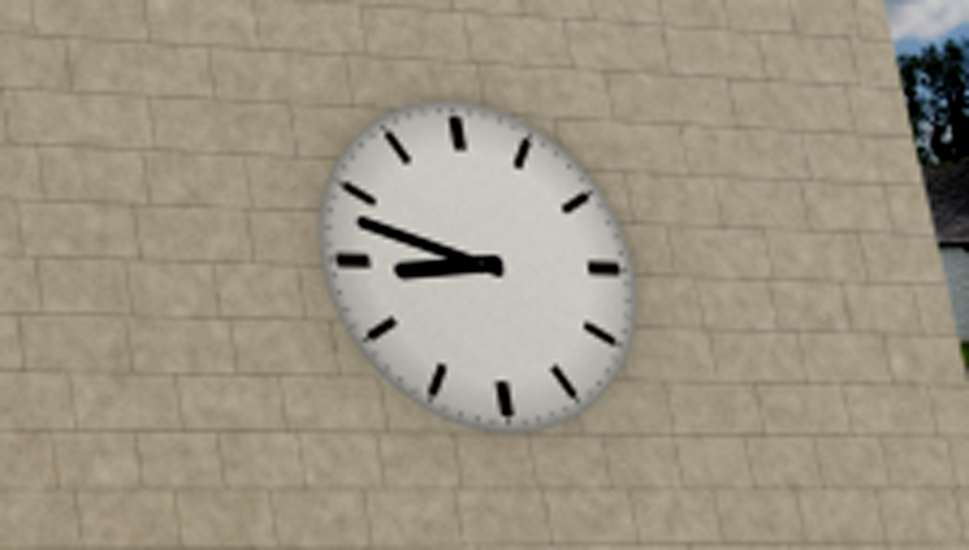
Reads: 8.48
